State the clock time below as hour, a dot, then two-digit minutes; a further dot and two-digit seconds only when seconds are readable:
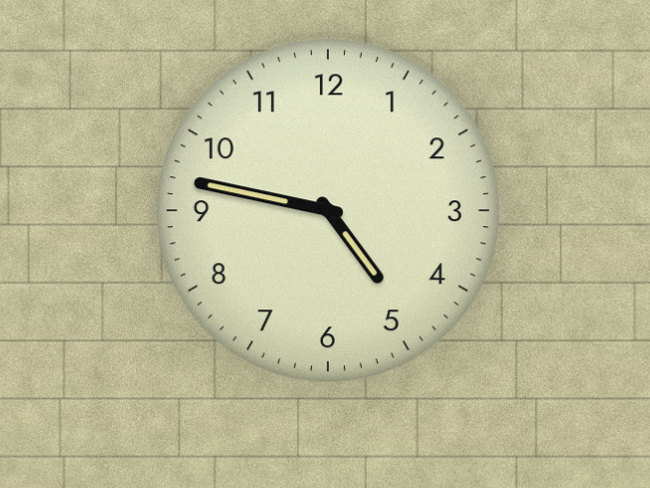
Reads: 4.47
